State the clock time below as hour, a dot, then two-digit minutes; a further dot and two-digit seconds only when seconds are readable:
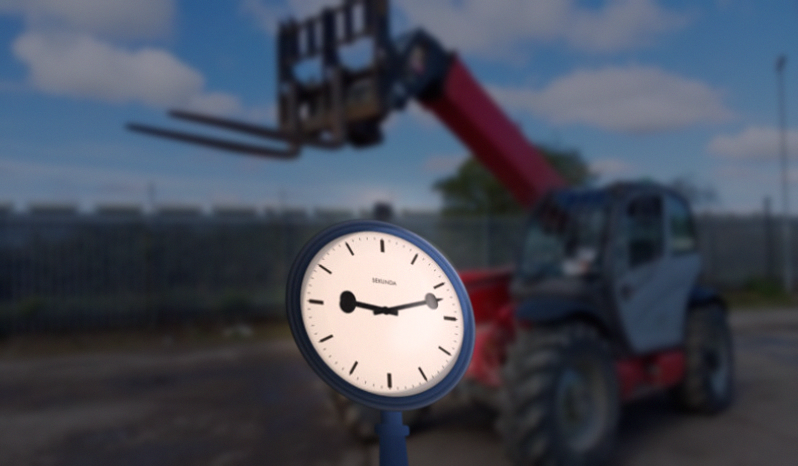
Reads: 9.12
